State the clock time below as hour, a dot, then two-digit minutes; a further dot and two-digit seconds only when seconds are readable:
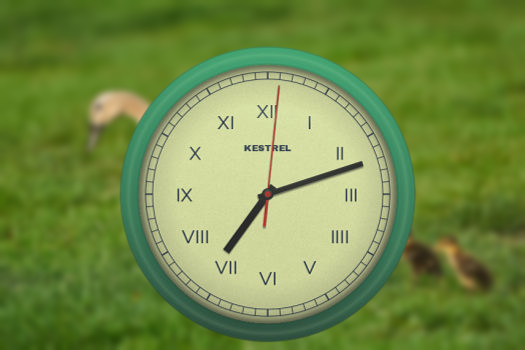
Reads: 7.12.01
